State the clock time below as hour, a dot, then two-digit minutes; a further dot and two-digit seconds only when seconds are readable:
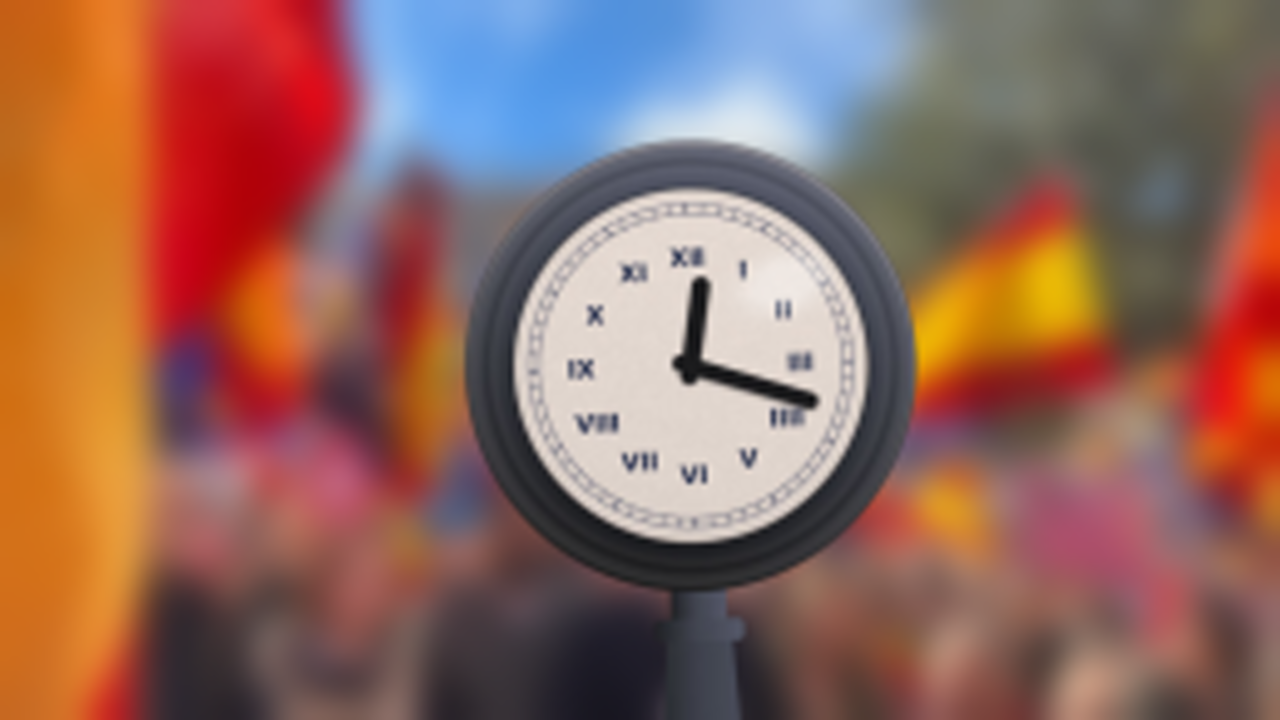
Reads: 12.18
